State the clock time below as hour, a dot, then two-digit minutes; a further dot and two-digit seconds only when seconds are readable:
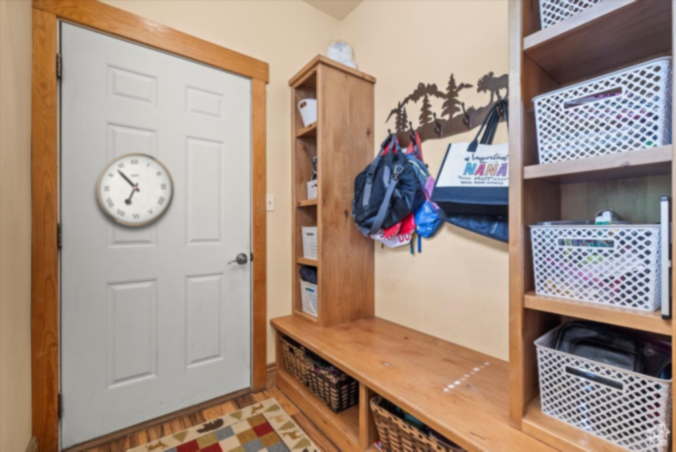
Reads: 6.53
